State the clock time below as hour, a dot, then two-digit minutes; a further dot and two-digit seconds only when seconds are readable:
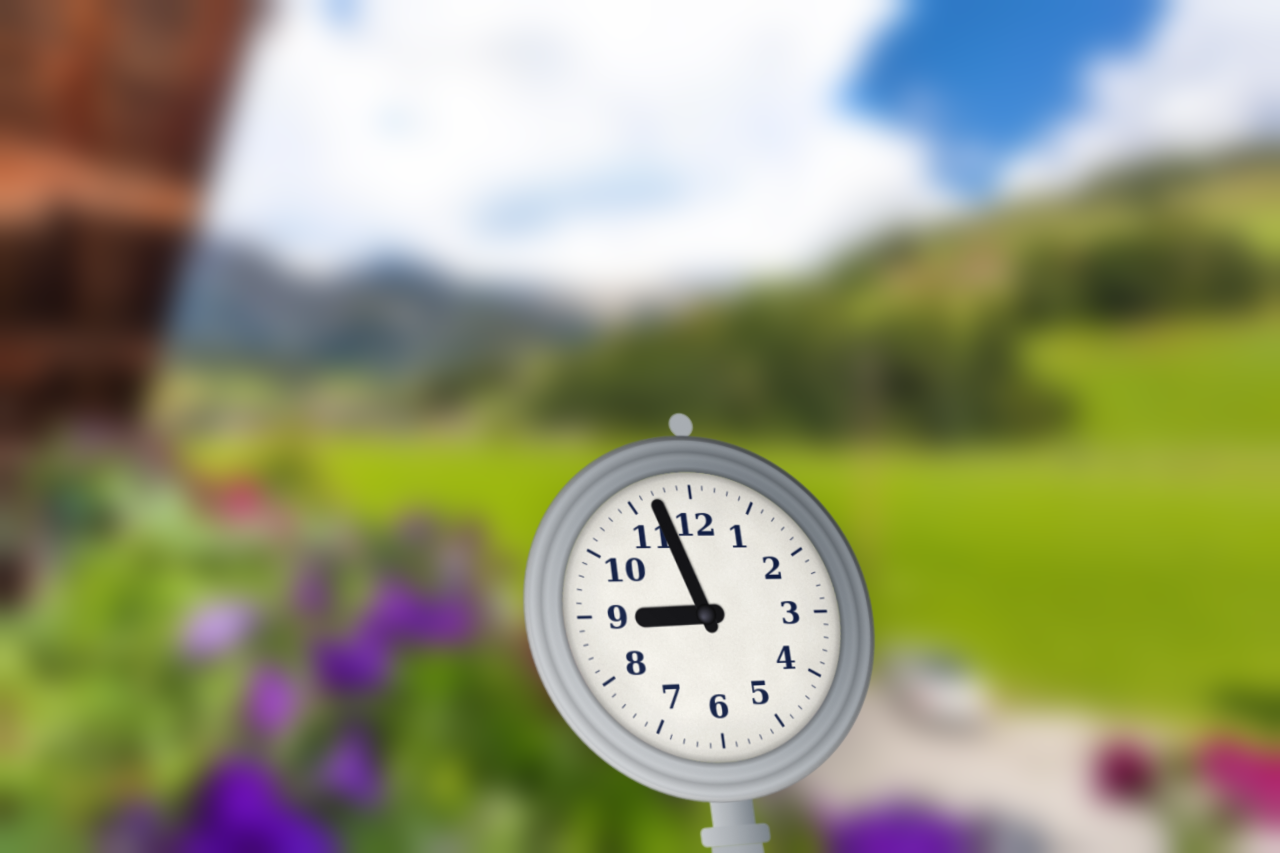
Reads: 8.57
